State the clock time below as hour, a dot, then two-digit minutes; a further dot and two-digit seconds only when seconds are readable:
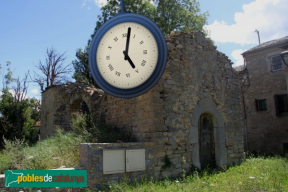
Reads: 5.02
